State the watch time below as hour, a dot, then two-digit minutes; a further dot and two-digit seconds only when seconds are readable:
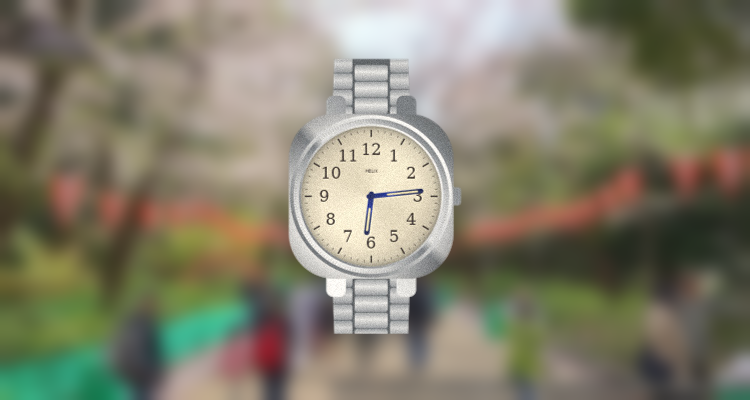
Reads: 6.14
